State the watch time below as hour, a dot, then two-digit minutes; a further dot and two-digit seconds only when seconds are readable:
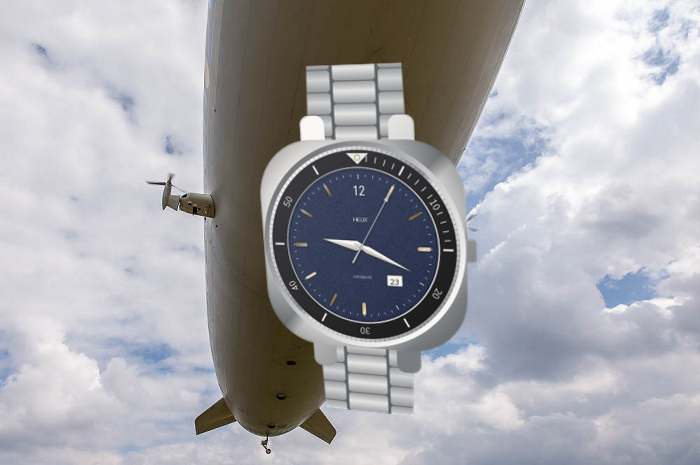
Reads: 9.19.05
